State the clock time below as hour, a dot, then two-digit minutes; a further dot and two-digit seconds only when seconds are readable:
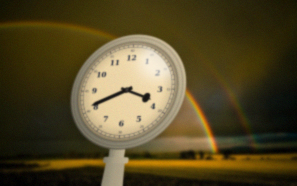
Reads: 3.41
